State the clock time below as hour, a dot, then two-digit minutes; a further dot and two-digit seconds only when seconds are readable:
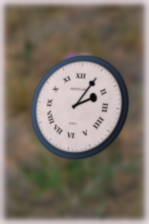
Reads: 2.05
